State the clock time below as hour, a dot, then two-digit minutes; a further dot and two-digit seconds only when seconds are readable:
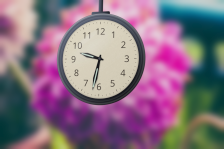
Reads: 9.32
